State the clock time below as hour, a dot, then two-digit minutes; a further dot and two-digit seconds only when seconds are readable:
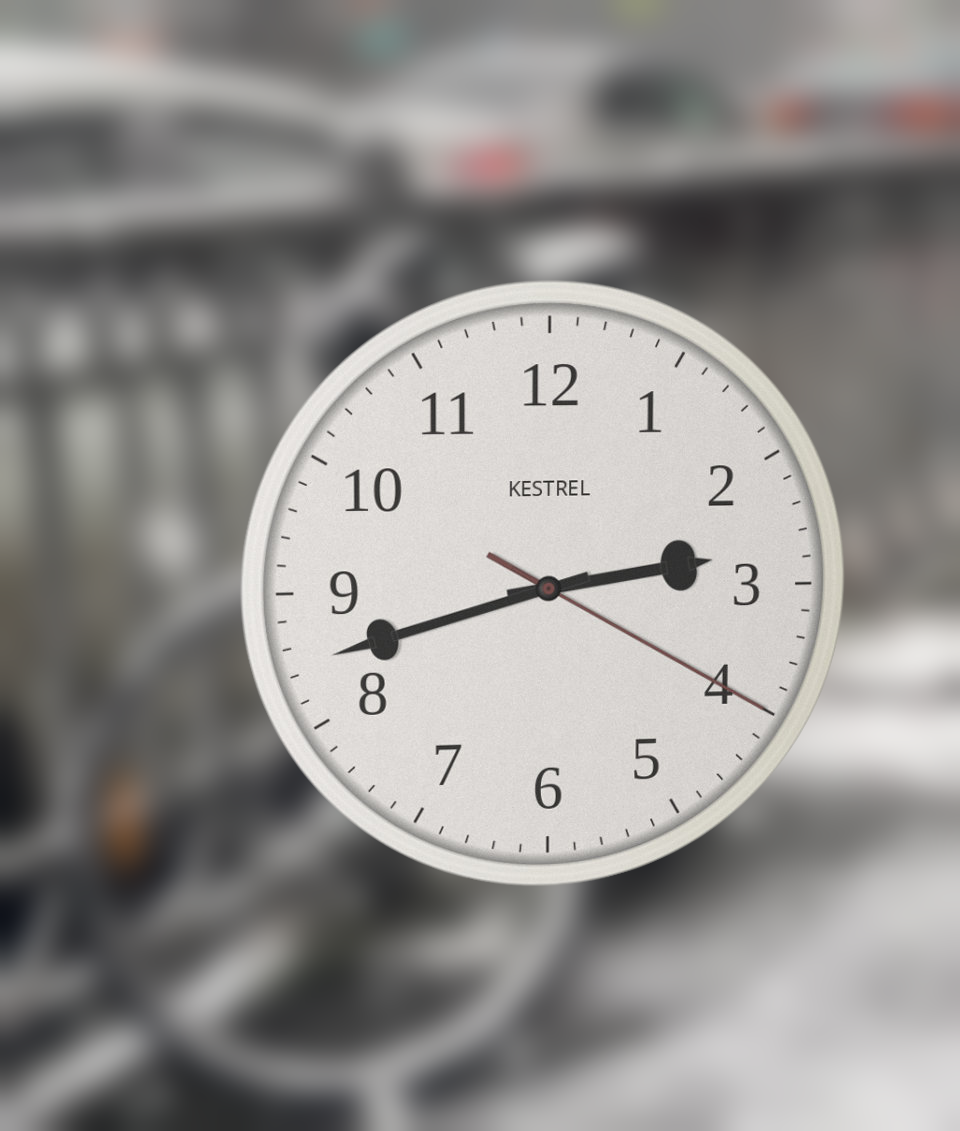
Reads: 2.42.20
